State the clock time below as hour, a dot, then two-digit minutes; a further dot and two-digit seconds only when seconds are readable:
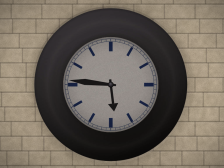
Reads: 5.46
